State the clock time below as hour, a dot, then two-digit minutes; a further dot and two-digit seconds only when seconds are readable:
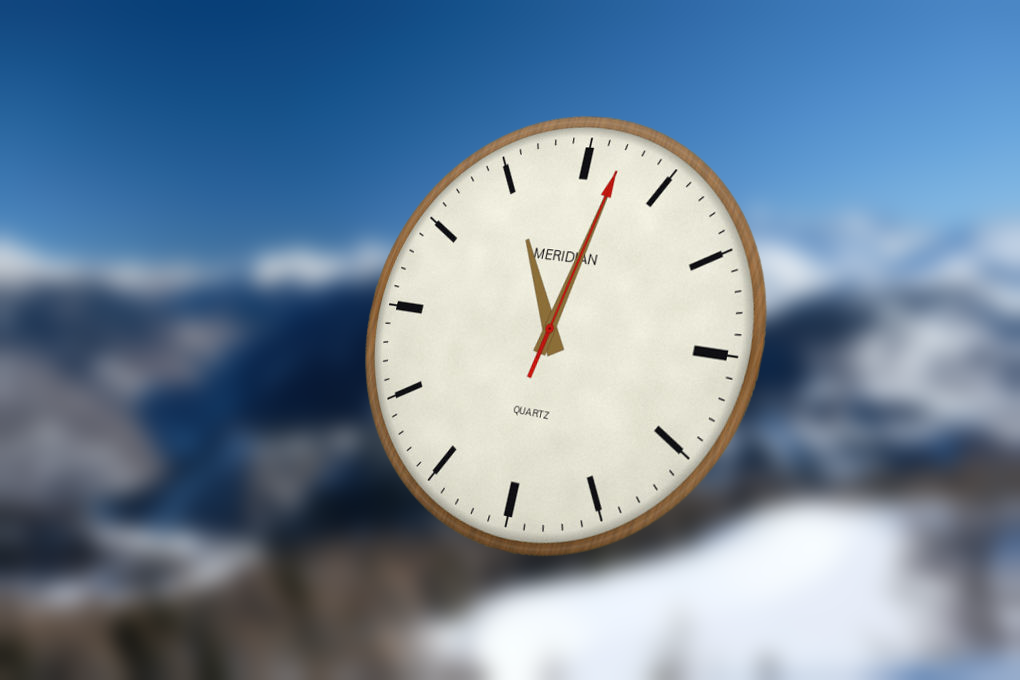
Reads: 11.02.02
